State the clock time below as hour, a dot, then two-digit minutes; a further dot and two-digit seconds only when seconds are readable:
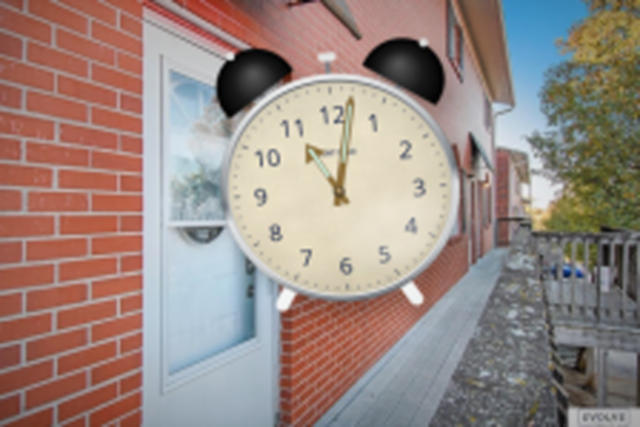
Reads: 11.02
